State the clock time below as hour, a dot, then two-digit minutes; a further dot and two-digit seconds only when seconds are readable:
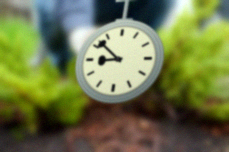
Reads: 8.52
